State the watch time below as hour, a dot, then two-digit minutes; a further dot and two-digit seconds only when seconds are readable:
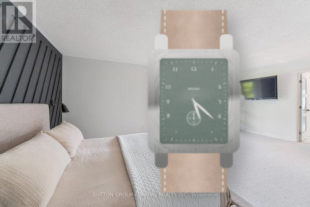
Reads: 5.22
